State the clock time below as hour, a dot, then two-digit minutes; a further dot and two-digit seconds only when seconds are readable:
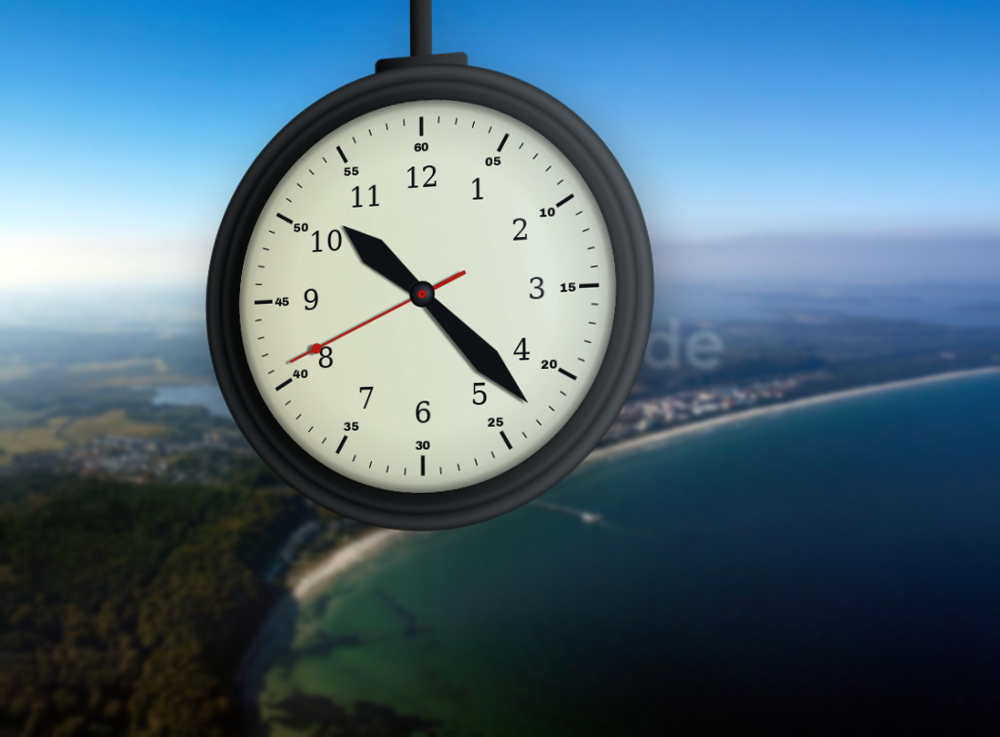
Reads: 10.22.41
